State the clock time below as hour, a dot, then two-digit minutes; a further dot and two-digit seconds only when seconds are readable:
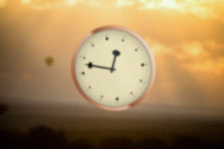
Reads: 12.48
